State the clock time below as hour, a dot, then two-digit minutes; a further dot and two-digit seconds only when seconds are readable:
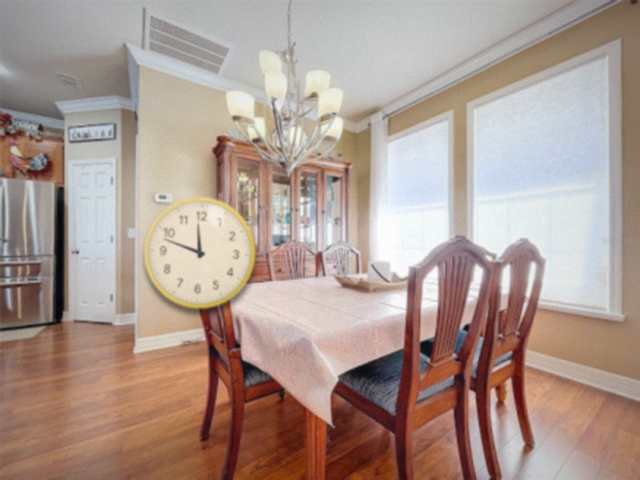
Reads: 11.48
